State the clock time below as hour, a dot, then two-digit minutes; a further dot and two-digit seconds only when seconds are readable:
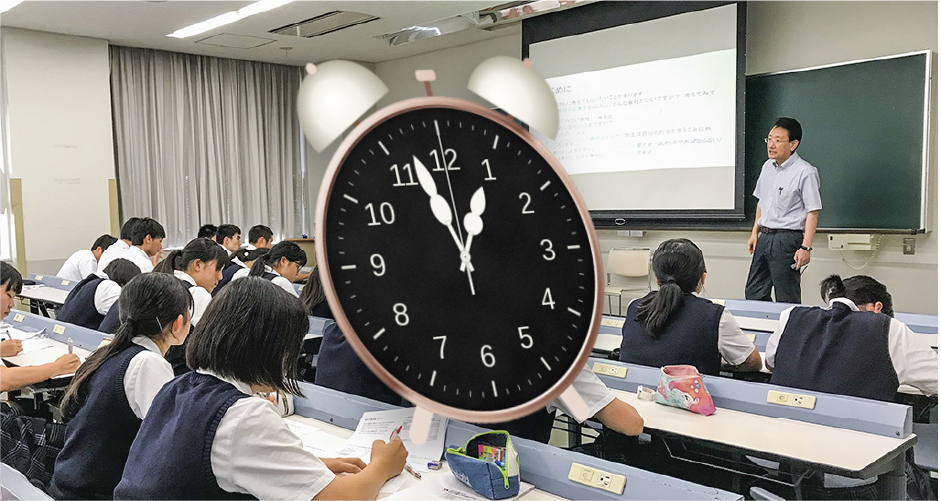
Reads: 12.57.00
